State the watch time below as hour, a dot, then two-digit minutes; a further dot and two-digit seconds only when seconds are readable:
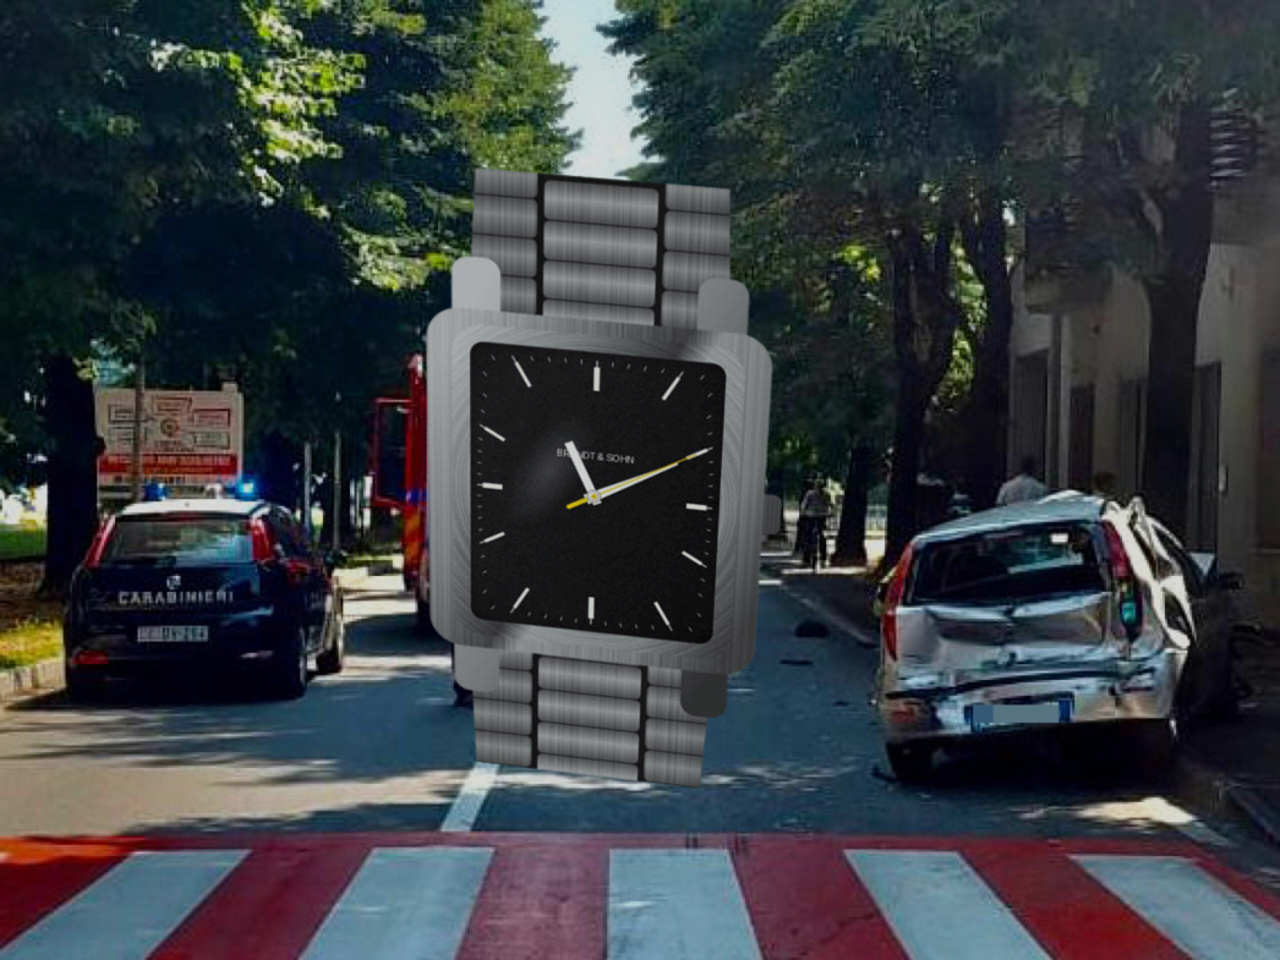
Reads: 11.10.10
